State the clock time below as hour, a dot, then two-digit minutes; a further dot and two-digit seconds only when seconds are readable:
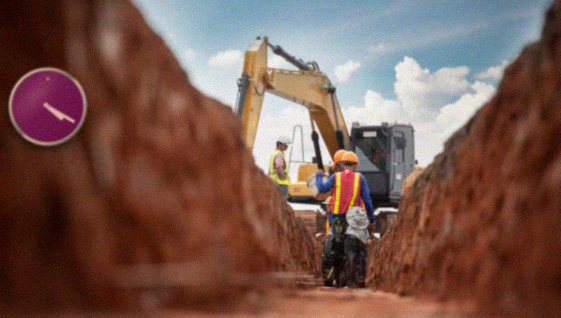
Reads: 4.20
